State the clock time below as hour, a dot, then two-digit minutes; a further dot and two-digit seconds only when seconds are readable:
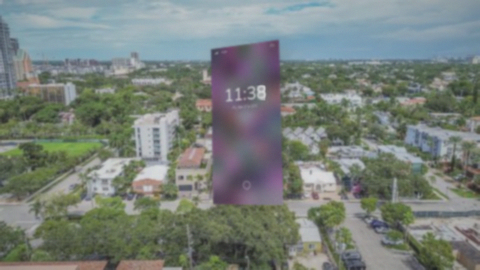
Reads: 11.38
